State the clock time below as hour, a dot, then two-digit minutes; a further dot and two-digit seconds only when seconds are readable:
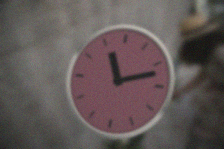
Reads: 11.12
